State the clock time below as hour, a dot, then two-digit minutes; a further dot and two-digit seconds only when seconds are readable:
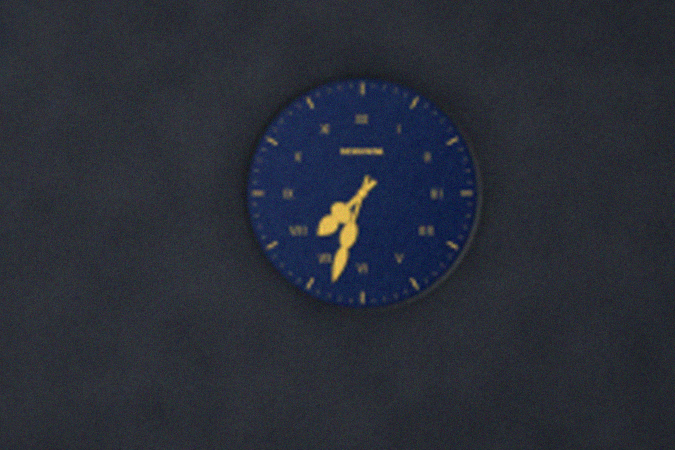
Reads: 7.33
